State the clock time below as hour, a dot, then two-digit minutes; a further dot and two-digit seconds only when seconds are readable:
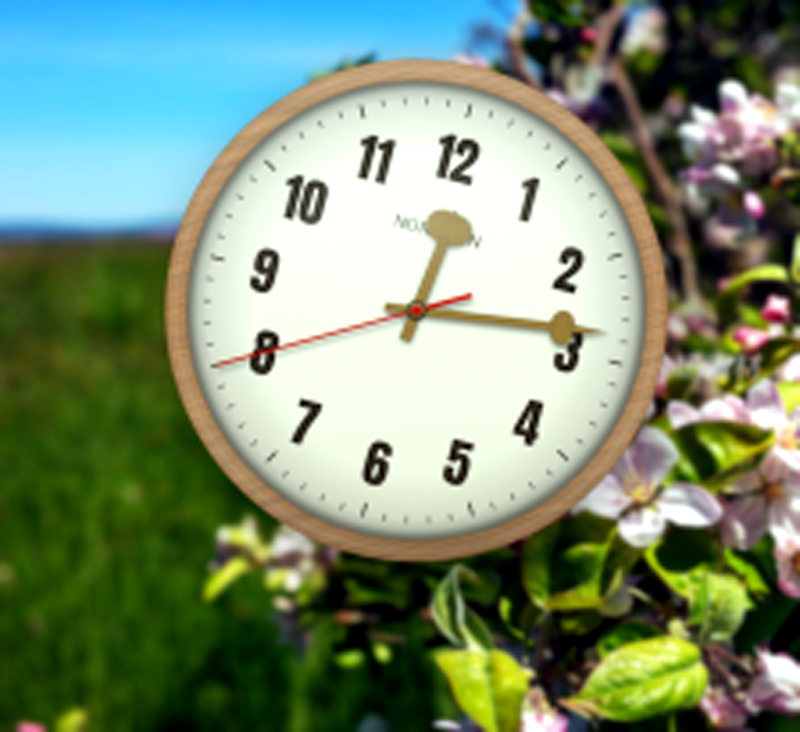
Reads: 12.13.40
